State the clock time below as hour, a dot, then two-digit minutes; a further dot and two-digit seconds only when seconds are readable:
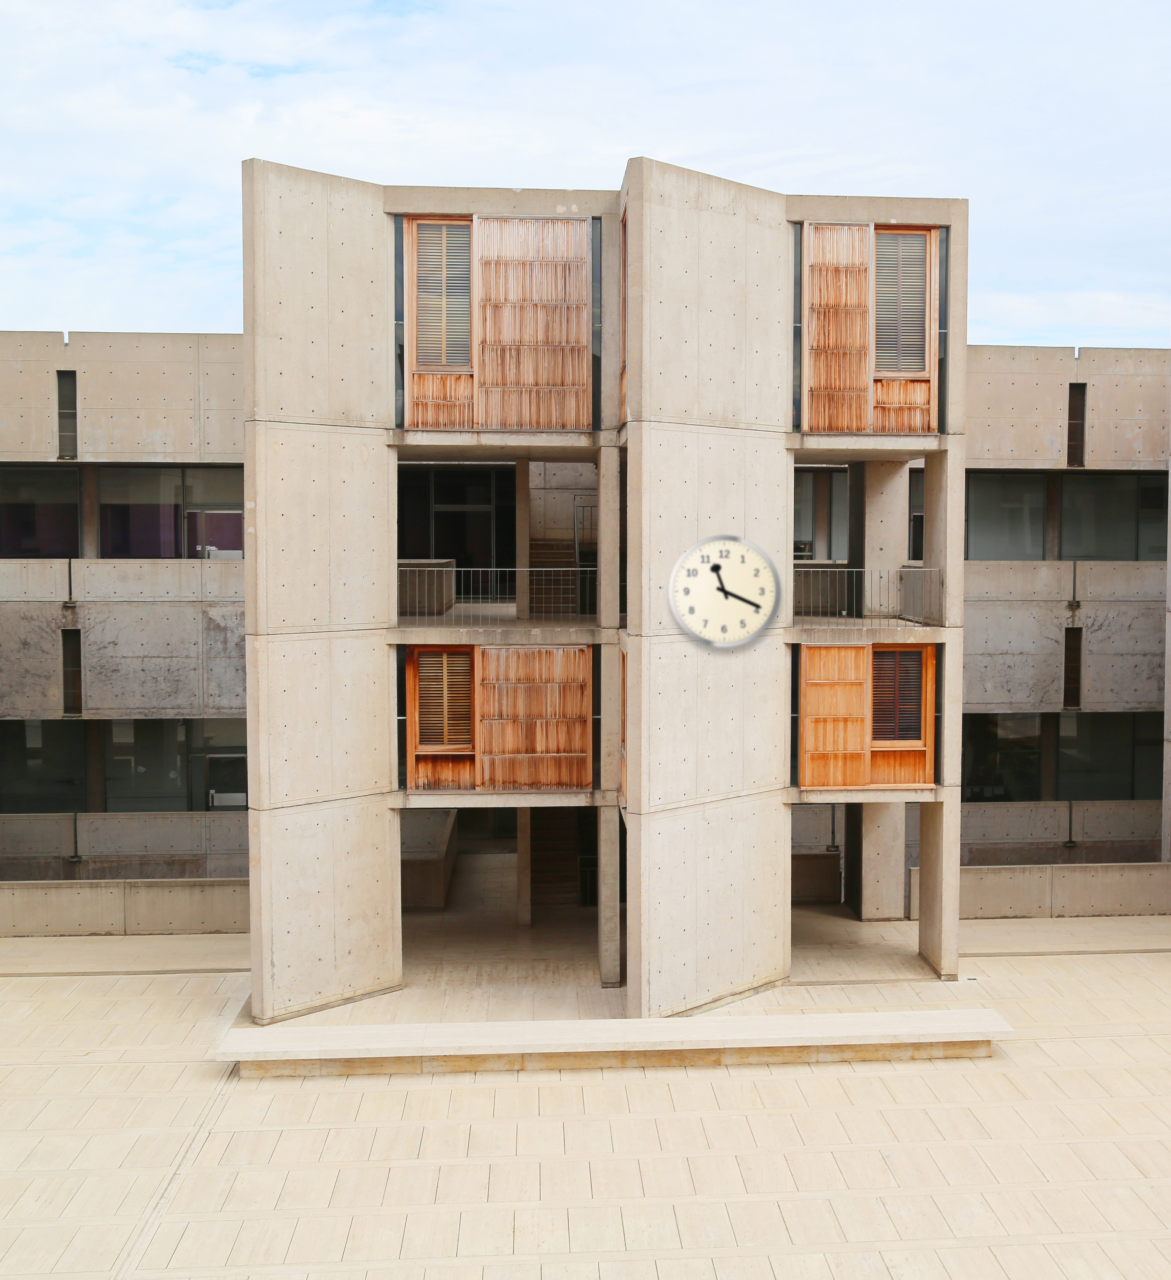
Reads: 11.19
